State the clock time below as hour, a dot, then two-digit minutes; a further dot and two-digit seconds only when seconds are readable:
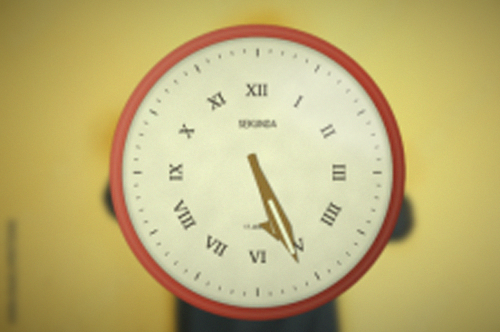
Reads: 5.26
